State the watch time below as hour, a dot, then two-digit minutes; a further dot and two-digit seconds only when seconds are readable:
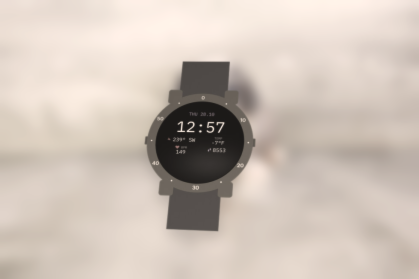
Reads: 12.57
